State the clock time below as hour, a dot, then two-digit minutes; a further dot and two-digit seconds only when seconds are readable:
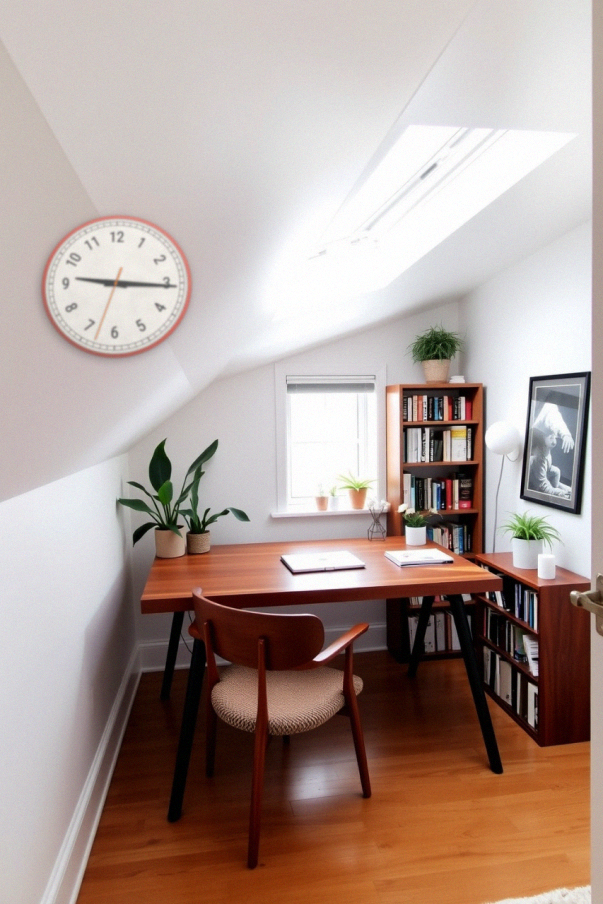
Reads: 9.15.33
